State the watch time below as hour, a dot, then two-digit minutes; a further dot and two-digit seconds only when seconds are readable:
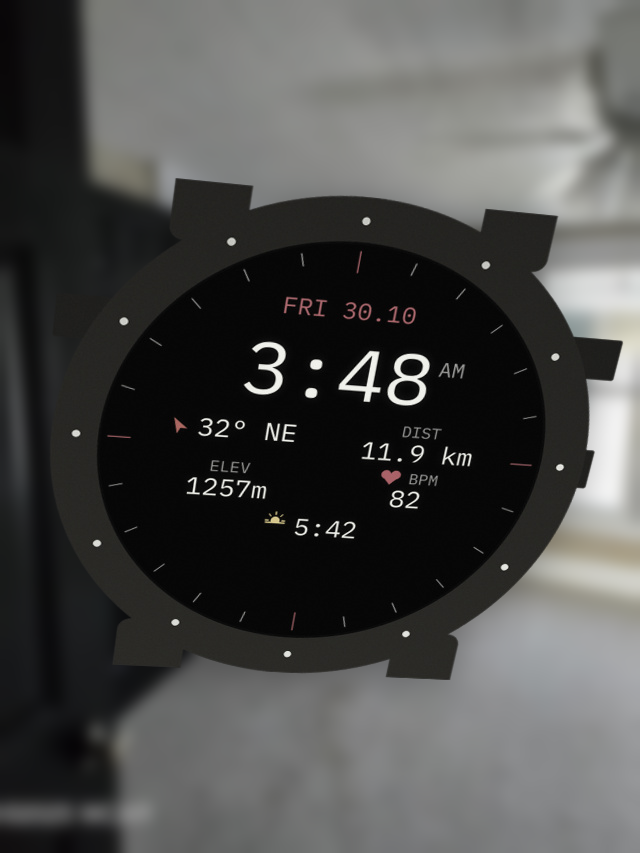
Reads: 3.48
